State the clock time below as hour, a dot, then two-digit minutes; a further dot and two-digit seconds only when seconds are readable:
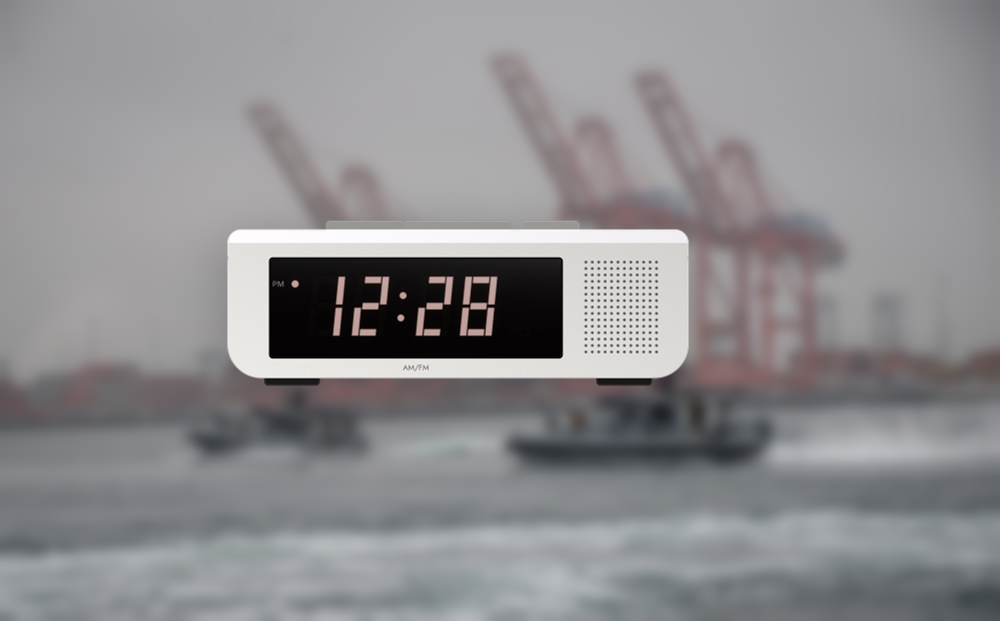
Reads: 12.28
